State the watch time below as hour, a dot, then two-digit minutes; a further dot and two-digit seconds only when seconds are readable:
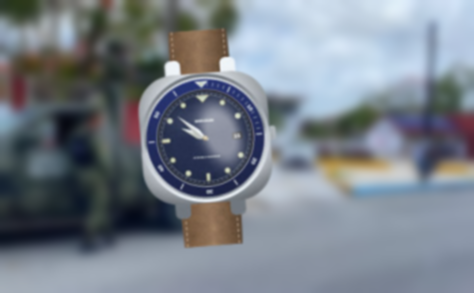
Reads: 9.52
